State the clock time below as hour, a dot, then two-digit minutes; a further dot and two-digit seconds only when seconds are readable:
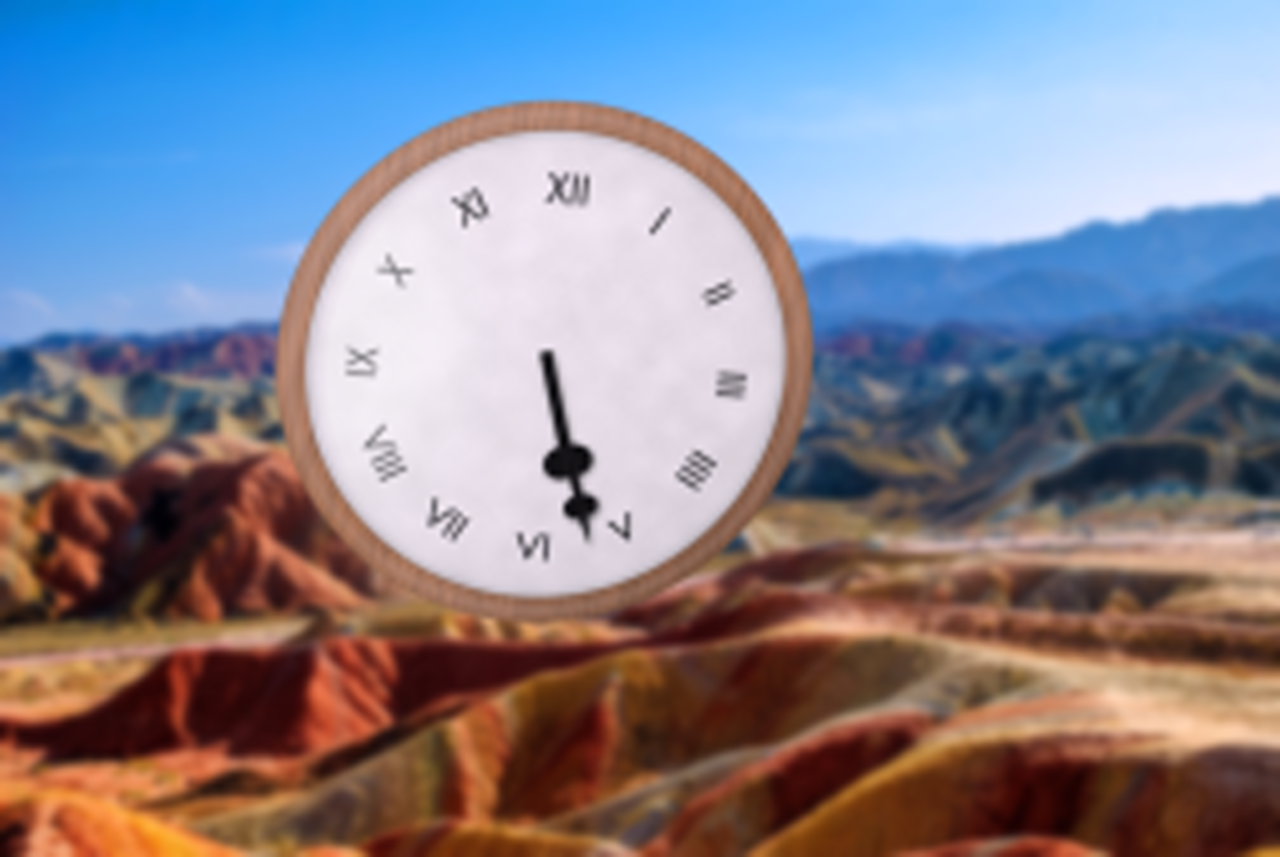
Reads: 5.27
